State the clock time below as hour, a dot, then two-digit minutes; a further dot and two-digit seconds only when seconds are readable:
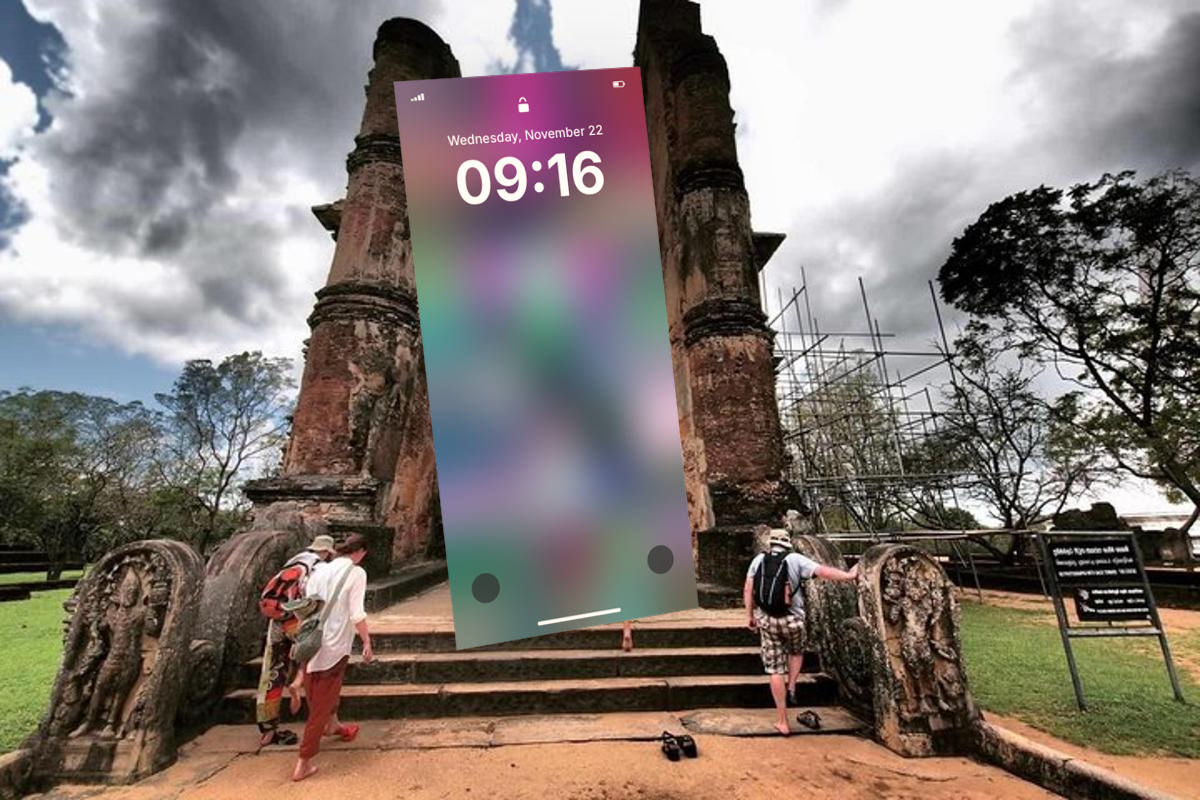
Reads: 9.16
